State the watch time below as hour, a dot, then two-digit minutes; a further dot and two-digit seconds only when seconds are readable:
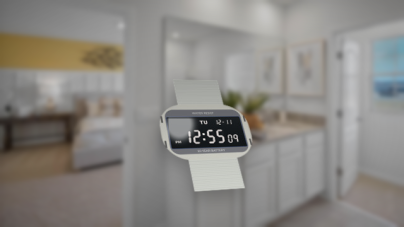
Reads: 12.55.09
